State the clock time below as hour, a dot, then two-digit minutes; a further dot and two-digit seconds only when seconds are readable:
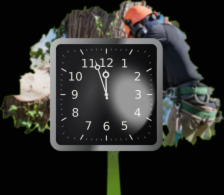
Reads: 11.57
